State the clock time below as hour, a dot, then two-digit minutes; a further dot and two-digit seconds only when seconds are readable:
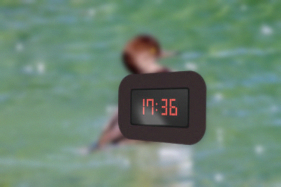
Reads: 17.36
